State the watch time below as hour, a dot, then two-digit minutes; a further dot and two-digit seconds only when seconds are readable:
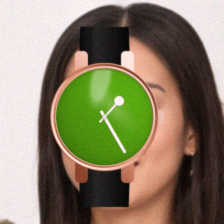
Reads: 1.25
